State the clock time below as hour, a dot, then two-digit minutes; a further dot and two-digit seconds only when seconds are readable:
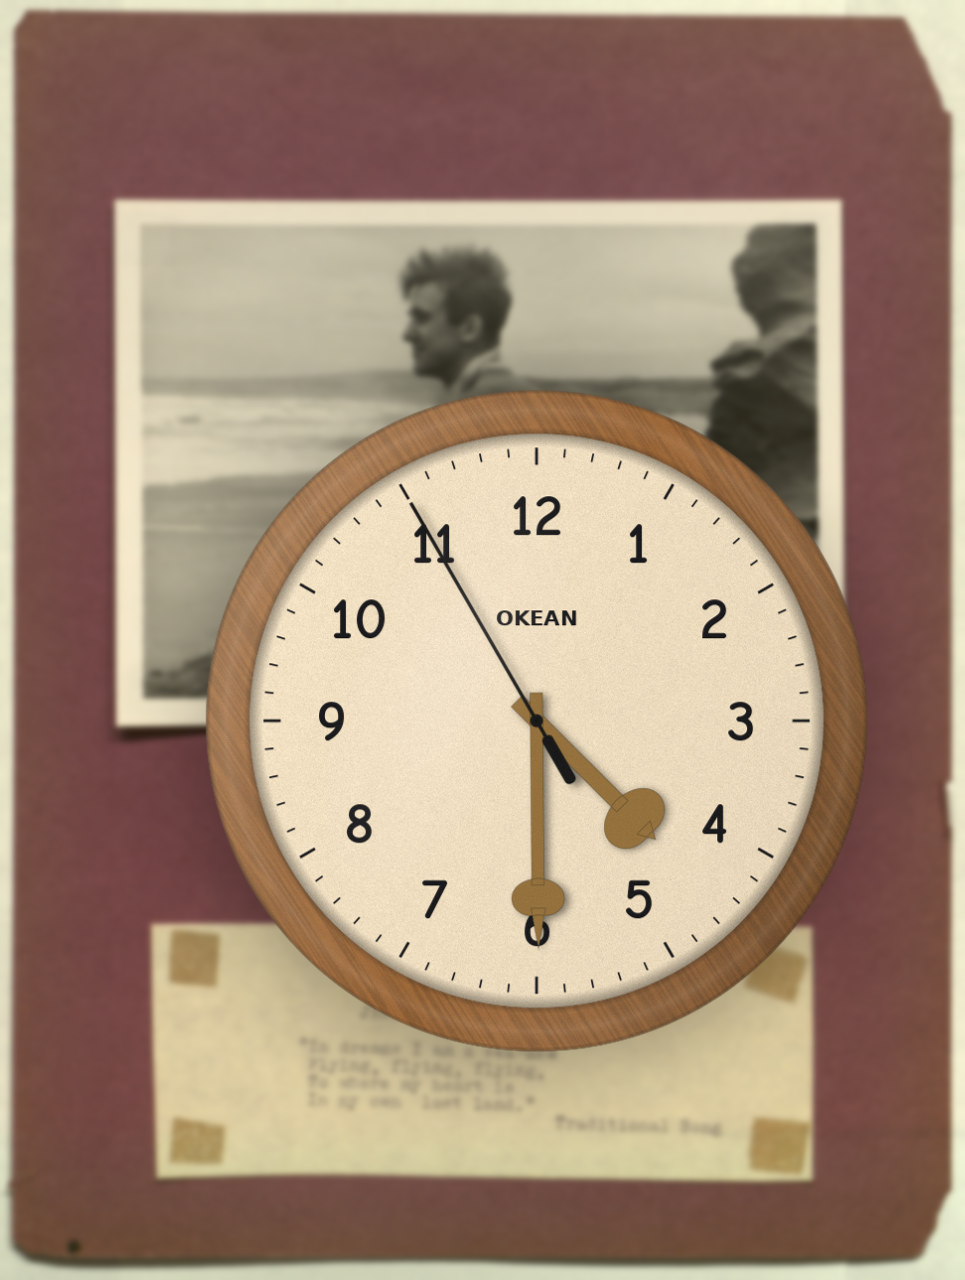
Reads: 4.29.55
